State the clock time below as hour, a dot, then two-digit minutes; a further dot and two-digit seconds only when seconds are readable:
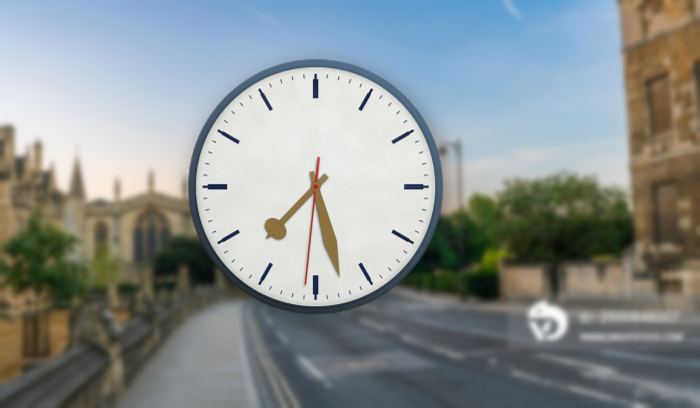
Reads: 7.27.31
